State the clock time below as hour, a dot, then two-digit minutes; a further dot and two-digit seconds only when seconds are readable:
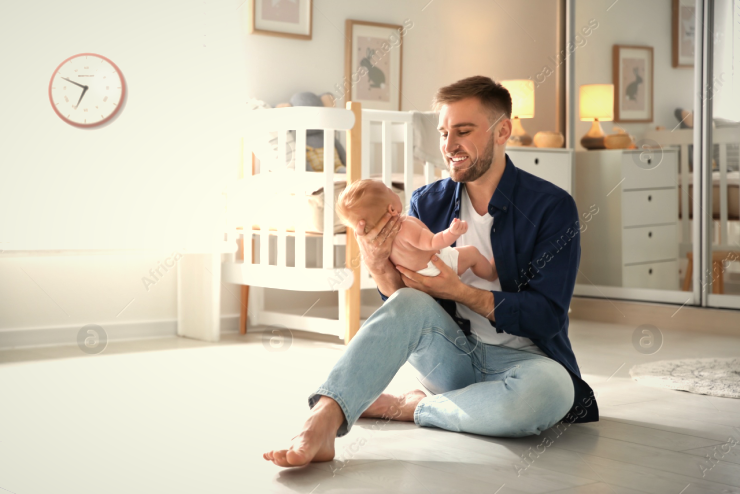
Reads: 6.49
